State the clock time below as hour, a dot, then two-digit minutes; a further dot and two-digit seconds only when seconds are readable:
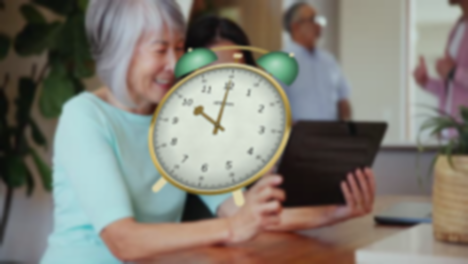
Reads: 10.00
